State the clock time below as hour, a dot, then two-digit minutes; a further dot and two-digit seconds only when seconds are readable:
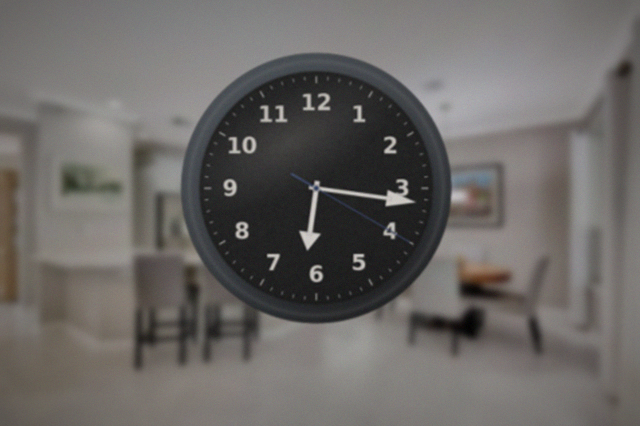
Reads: 6.16.20
